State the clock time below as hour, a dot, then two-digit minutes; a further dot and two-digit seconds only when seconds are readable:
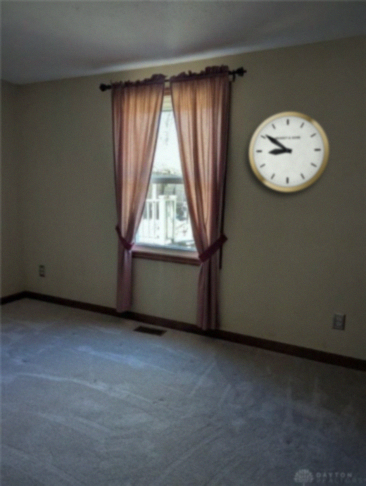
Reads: 8.51
